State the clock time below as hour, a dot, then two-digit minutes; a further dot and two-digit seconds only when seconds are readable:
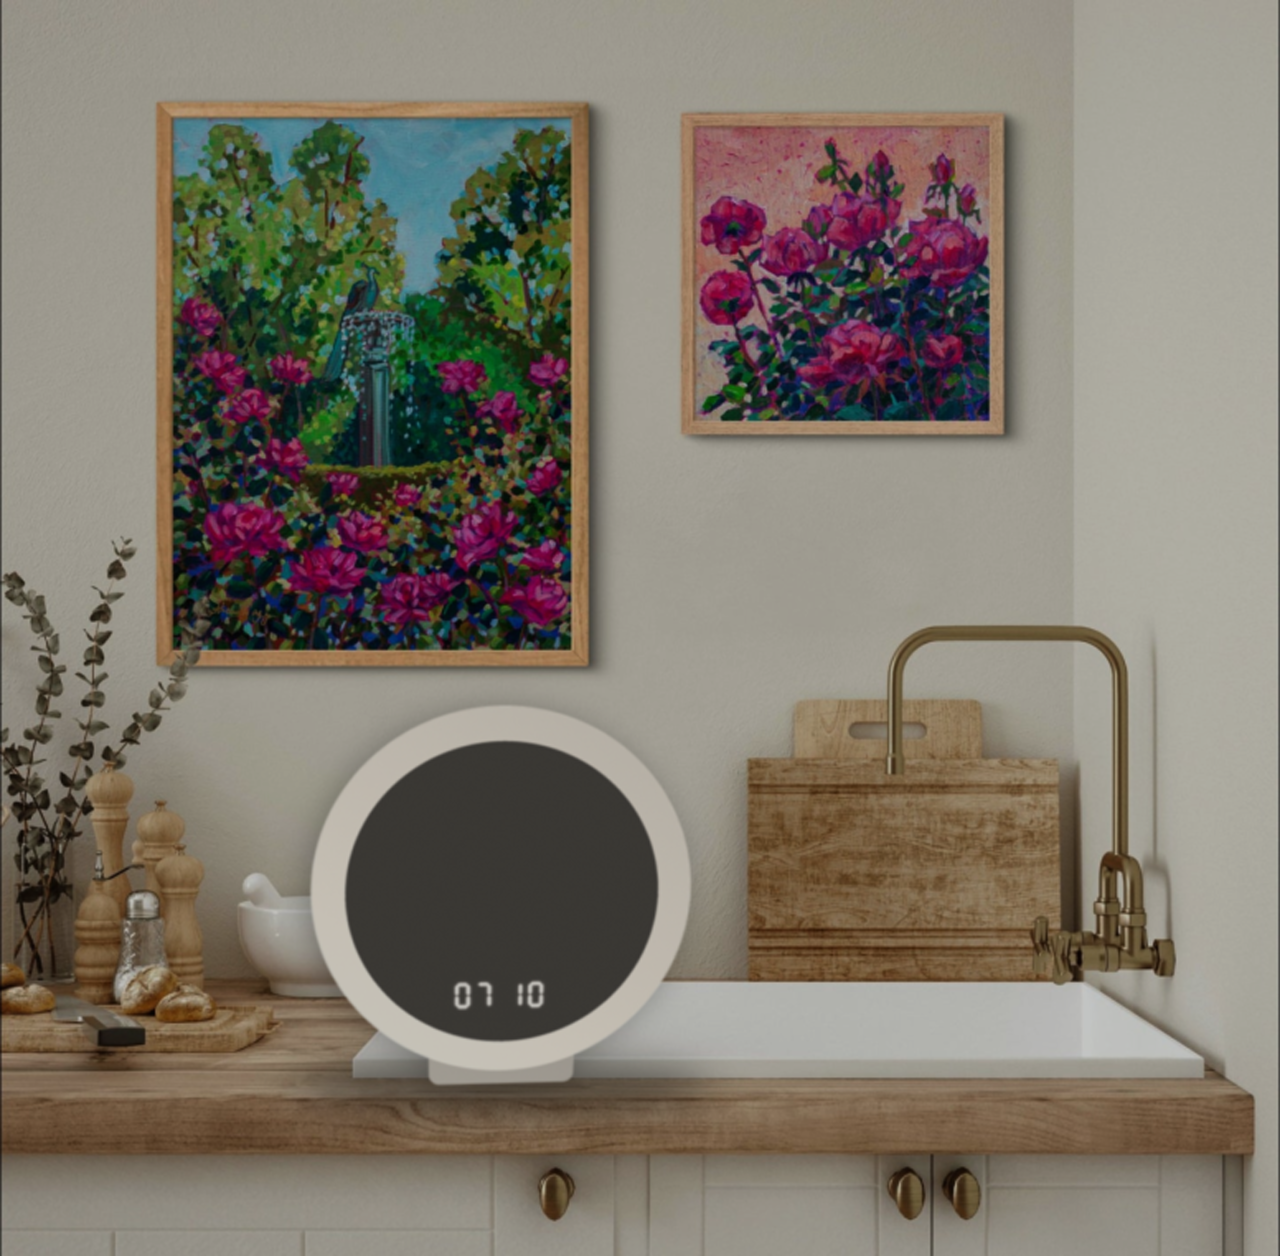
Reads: 7.10
